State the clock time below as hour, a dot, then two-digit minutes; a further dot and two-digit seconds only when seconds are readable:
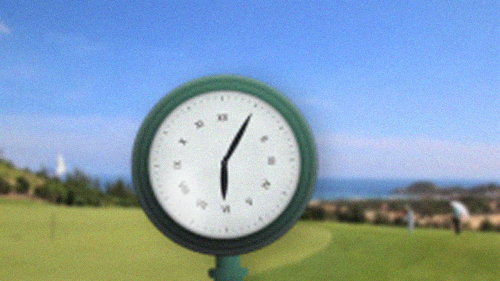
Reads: 6.05
